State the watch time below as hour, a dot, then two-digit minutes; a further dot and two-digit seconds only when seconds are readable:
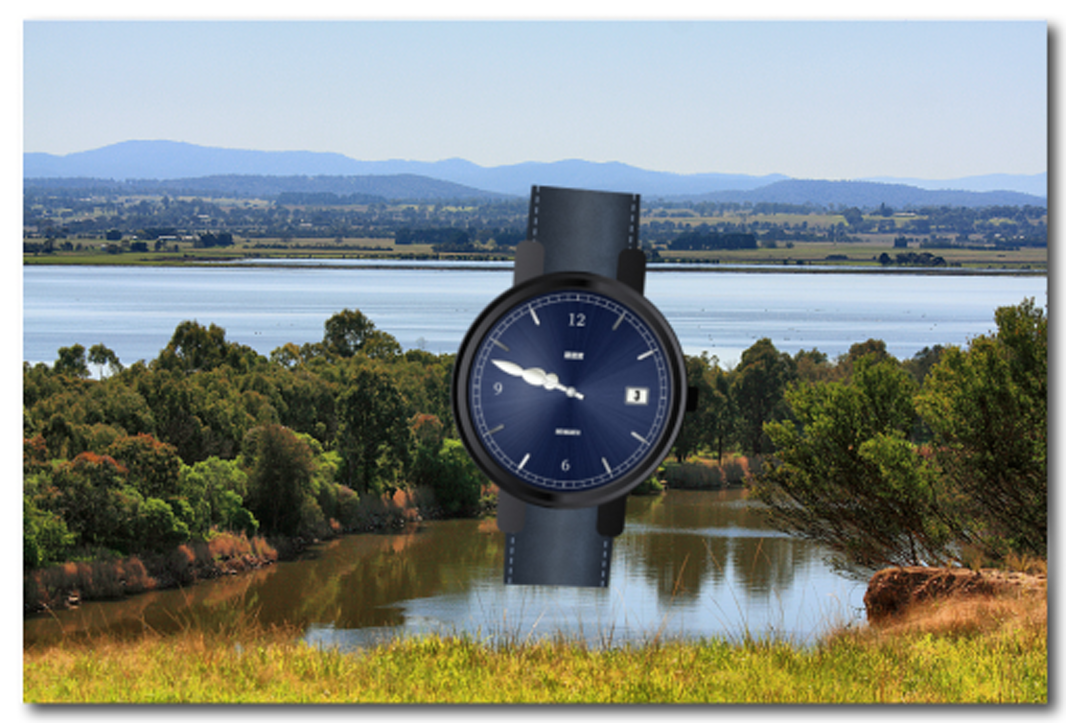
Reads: 9.48
